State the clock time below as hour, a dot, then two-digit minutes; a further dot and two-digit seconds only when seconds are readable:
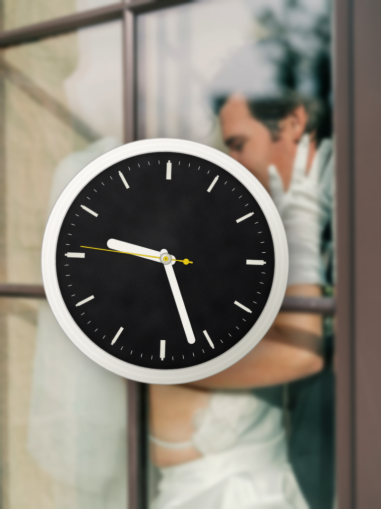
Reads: 9.26.46
